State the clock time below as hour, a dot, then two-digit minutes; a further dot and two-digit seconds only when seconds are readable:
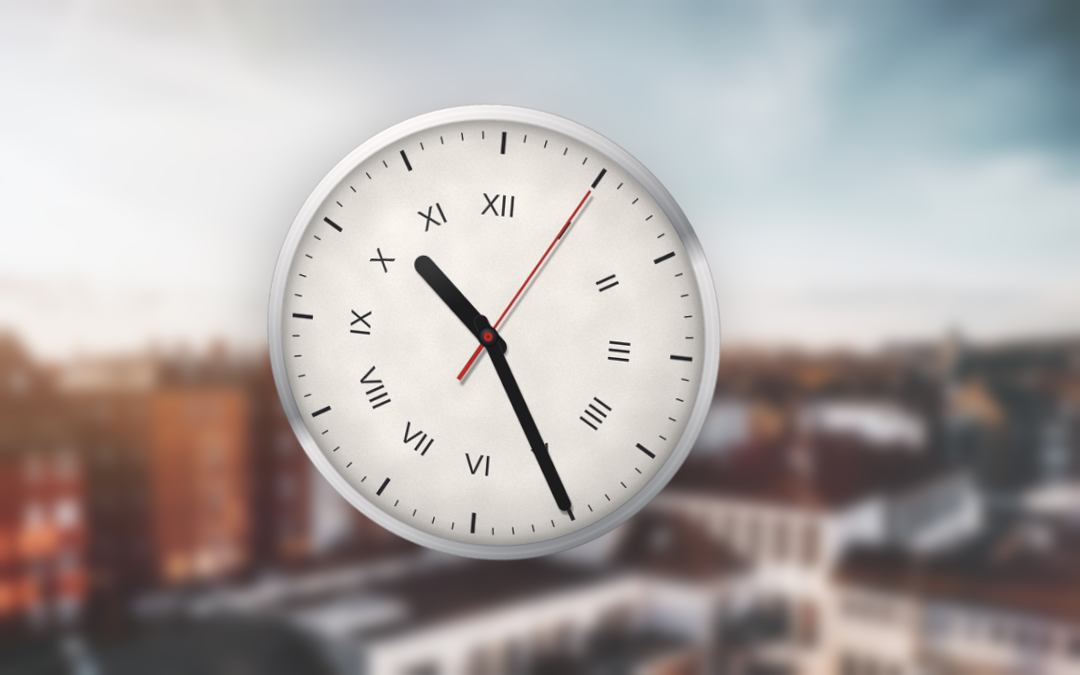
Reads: 10.25.05
